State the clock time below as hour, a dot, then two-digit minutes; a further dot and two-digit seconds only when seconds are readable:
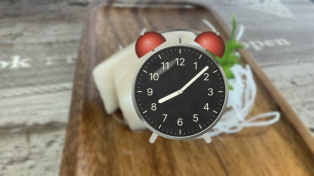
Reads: 8.08
